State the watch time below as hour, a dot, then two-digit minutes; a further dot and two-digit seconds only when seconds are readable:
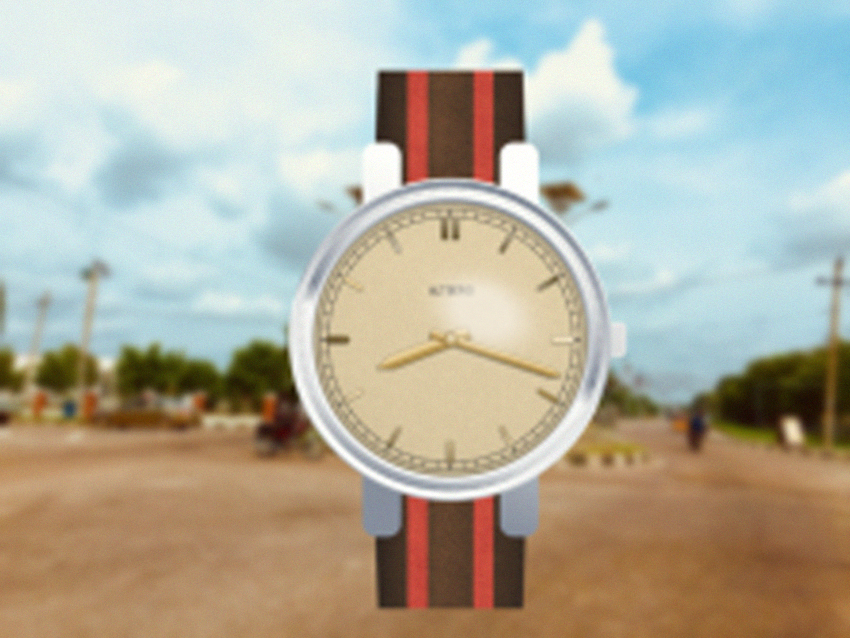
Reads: 8.18
